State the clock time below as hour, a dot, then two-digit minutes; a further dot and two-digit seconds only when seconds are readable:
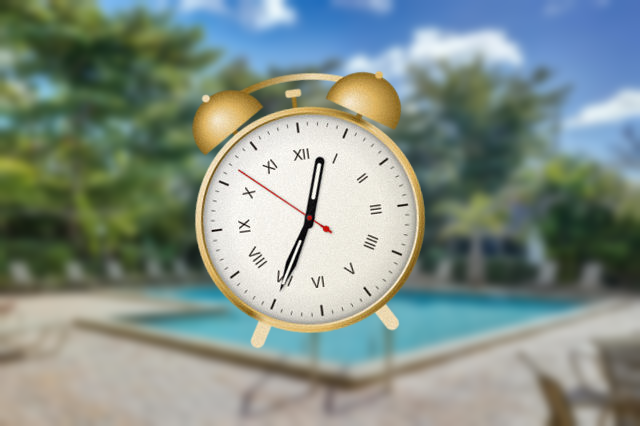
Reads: 12.34.52
